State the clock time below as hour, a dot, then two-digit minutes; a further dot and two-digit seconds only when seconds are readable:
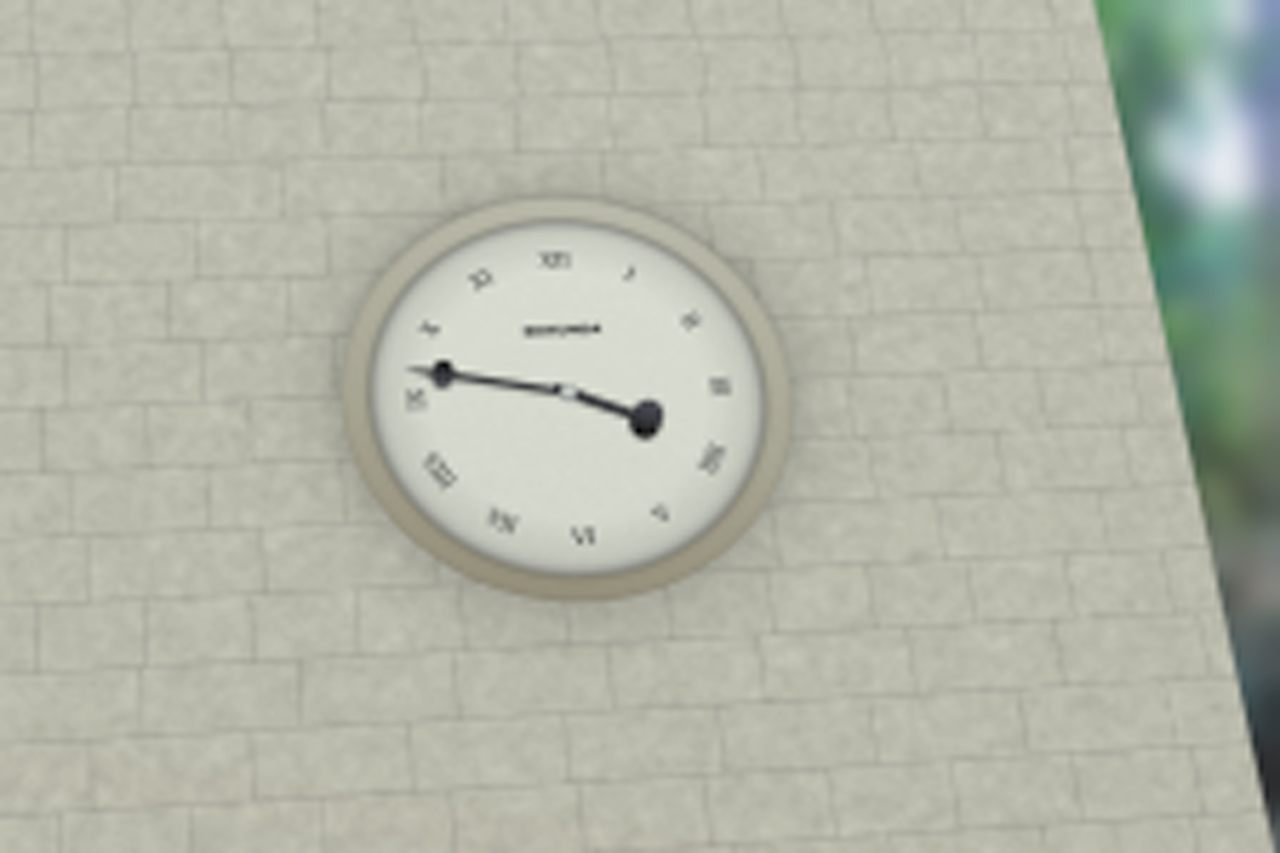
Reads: 3.47
